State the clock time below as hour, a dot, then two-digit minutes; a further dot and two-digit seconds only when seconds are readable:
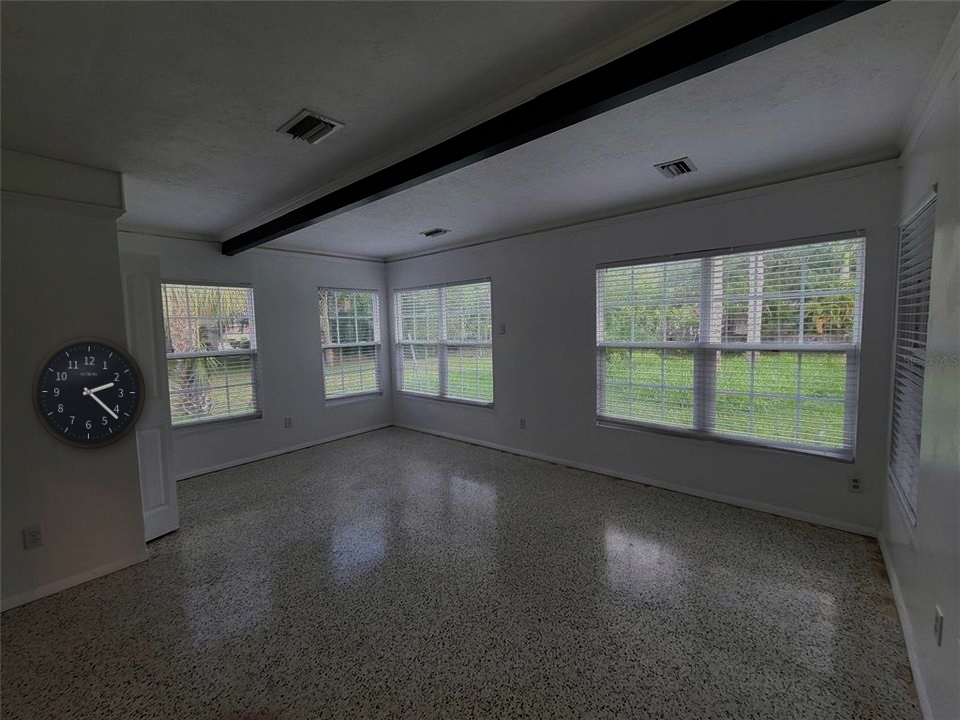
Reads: 2.22
